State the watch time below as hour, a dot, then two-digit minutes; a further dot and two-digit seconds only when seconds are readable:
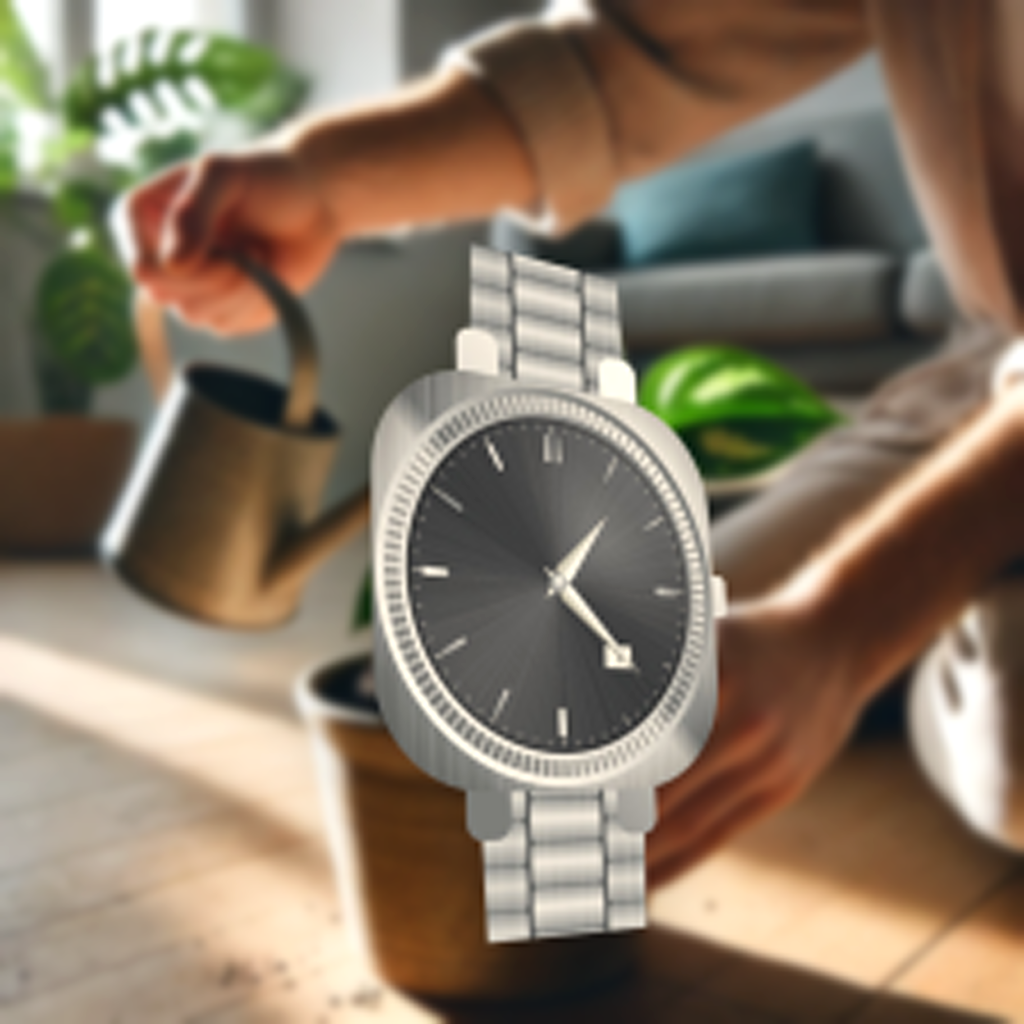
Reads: 1.22
